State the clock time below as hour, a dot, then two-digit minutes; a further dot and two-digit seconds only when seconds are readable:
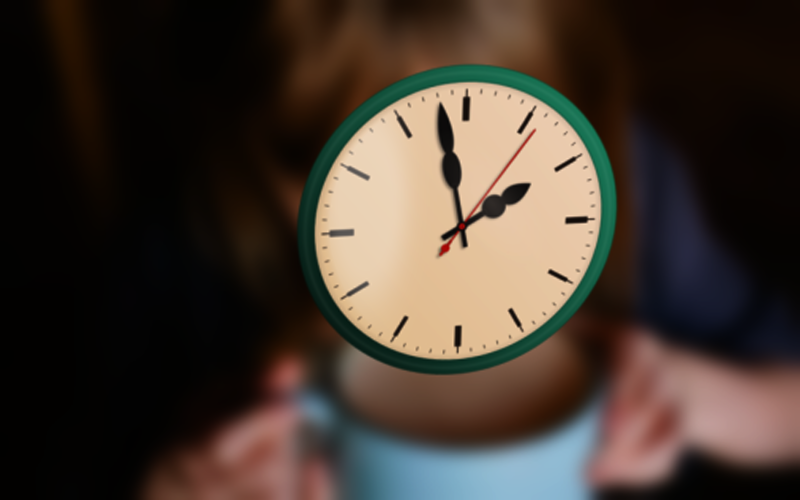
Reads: 1.58.06
